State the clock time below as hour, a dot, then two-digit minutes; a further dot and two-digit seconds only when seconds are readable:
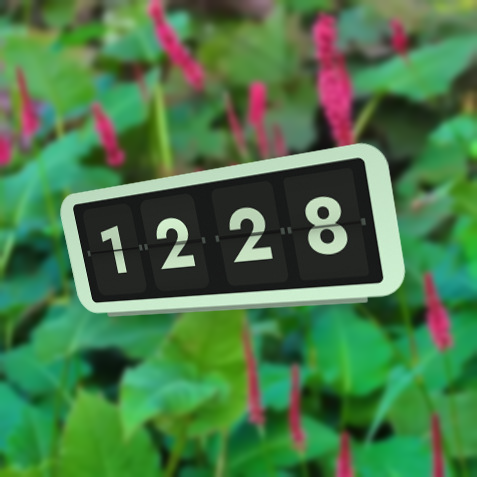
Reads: 12.28
